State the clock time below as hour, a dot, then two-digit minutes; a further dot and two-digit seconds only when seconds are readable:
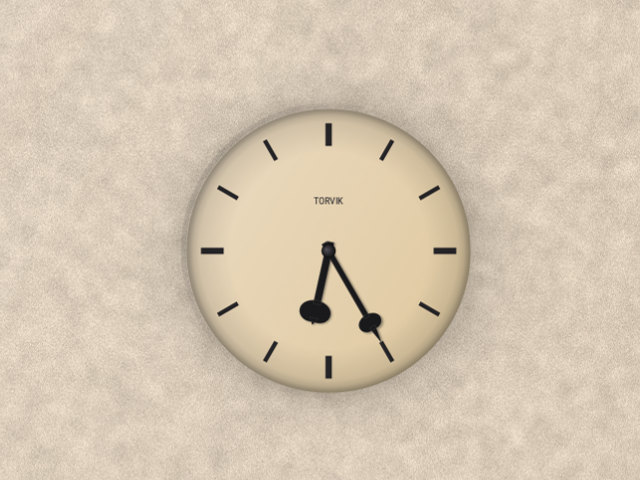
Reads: 6.25
